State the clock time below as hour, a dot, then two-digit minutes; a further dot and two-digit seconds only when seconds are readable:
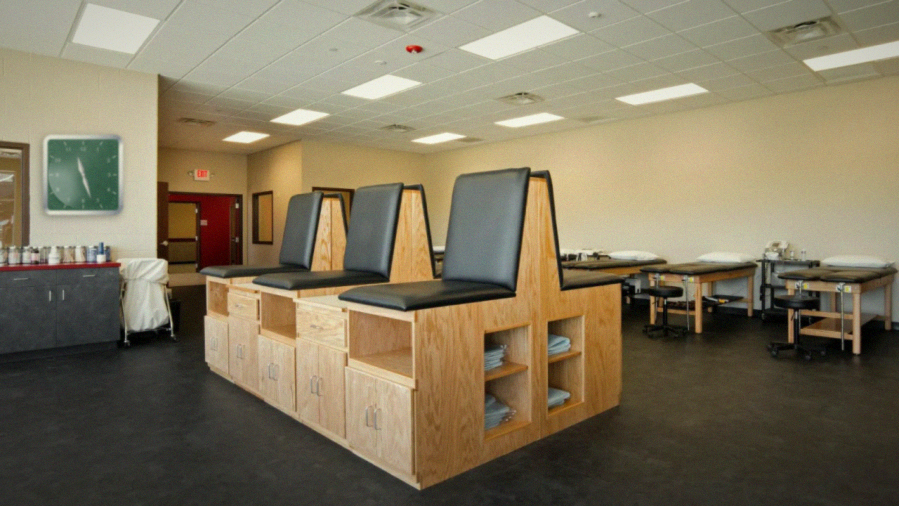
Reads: 11.27
